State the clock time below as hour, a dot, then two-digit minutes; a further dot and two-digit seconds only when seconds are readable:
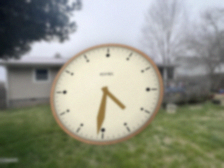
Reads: 4.31
